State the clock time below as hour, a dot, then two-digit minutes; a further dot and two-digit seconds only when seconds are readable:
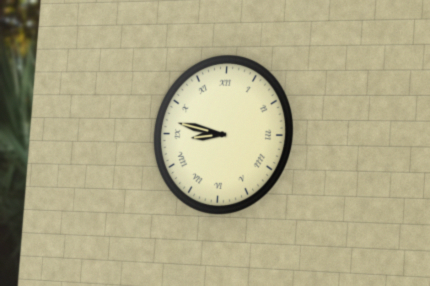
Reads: 8.47
